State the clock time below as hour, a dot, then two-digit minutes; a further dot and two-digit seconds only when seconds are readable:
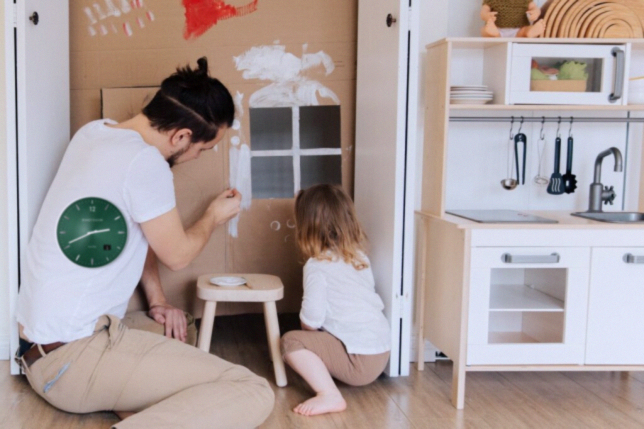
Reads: 2.41
